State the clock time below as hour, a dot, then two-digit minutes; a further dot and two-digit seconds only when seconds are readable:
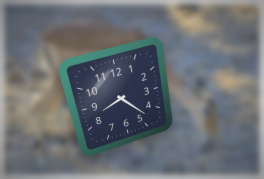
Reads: 8.23
